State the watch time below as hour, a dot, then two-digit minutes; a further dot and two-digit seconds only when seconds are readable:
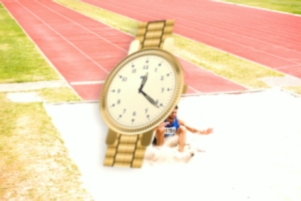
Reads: 12.21
